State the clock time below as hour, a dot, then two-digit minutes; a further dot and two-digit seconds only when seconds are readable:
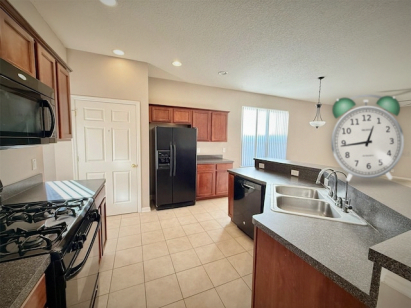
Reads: 12.44
